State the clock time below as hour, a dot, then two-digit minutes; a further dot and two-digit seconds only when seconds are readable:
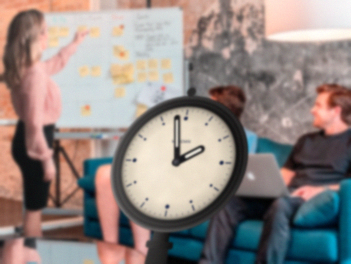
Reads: 1.58
